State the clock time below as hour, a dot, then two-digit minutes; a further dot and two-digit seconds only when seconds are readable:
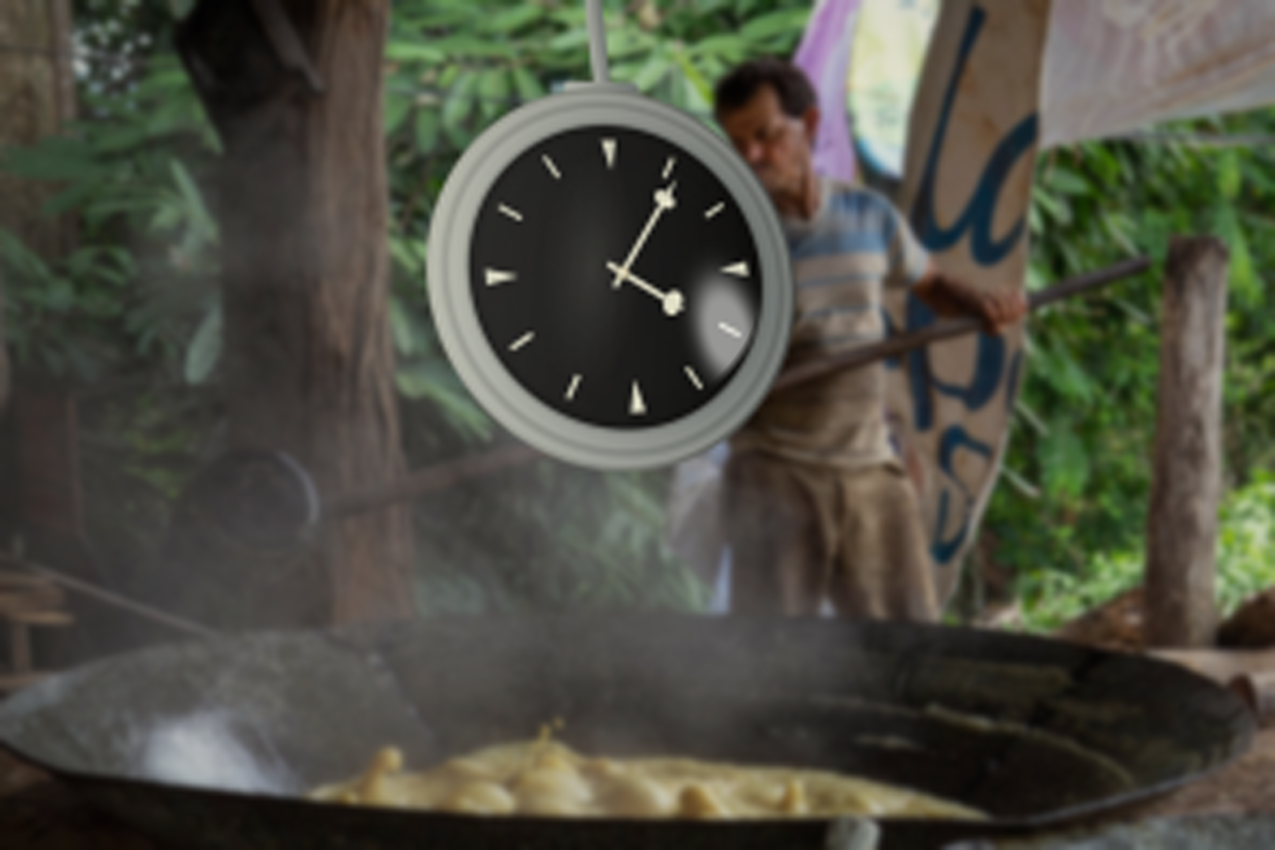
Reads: 4.06
